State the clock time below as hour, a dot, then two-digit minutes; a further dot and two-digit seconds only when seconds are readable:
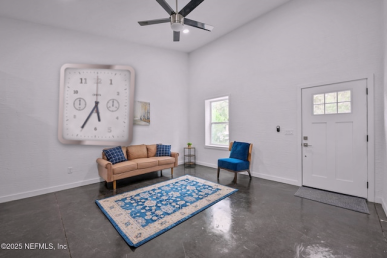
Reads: 5.35
